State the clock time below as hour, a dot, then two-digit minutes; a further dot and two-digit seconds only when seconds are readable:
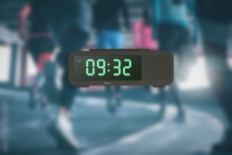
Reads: 9.32
